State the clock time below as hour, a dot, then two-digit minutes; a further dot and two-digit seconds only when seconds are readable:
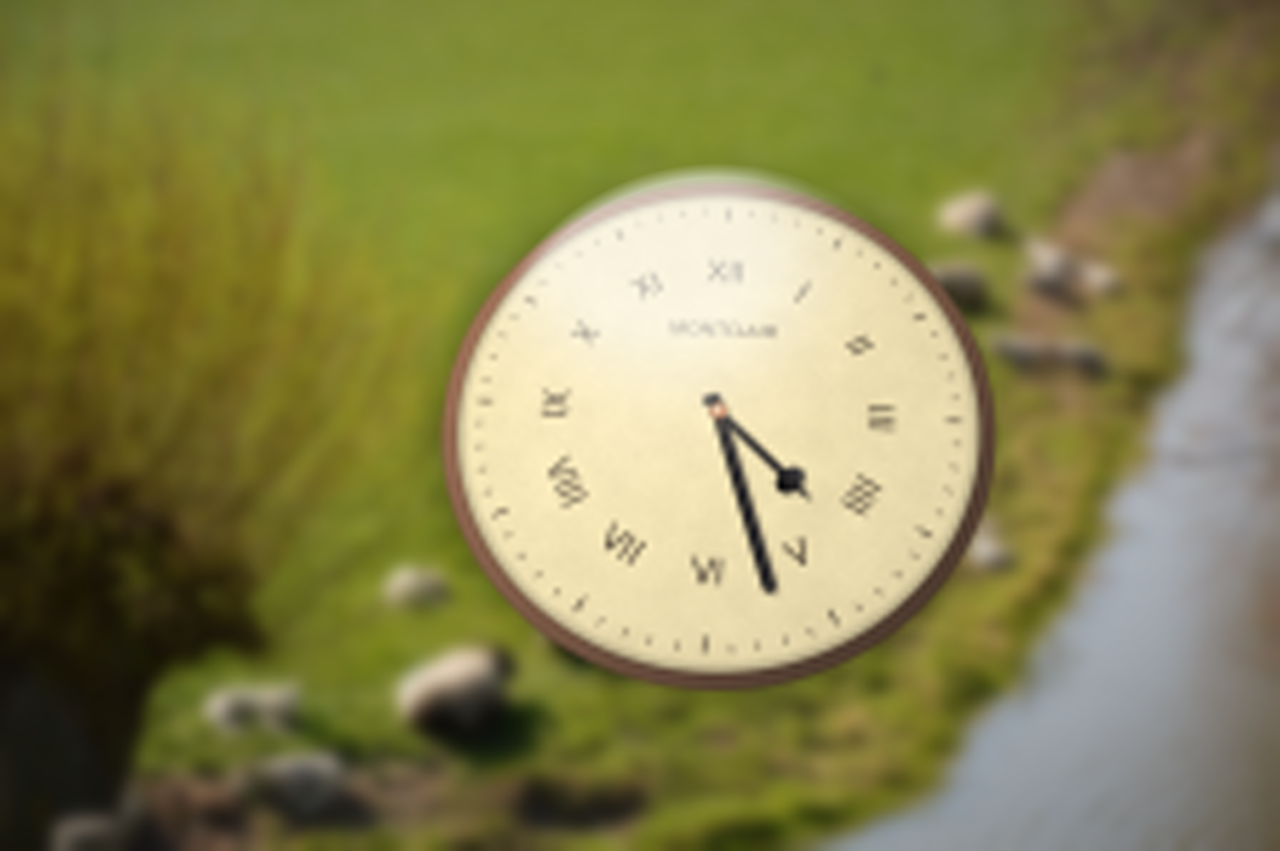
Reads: 4.27
